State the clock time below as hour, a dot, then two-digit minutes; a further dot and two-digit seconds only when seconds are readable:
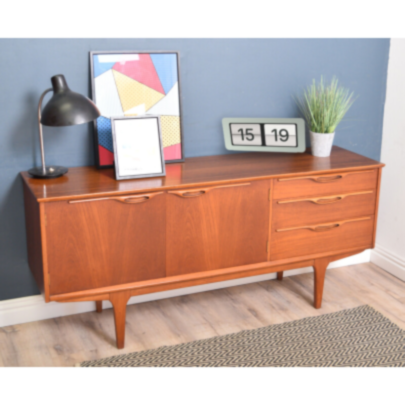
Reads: 15.19
